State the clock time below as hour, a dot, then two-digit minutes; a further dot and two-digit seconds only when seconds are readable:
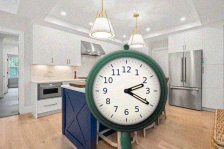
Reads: 2.20
